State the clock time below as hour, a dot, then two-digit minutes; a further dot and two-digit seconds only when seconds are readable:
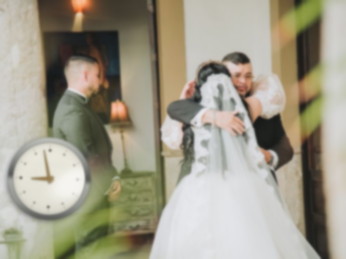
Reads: 8.58
